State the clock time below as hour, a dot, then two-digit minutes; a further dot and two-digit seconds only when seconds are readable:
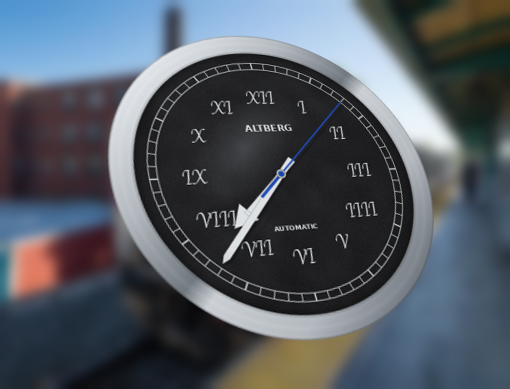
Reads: 7.37.08
